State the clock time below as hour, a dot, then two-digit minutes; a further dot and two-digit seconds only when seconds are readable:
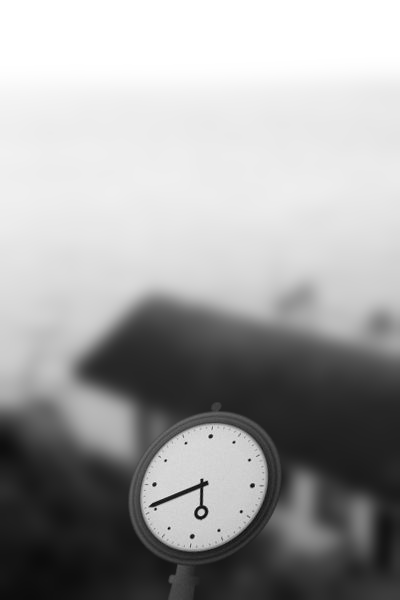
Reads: 5.41
